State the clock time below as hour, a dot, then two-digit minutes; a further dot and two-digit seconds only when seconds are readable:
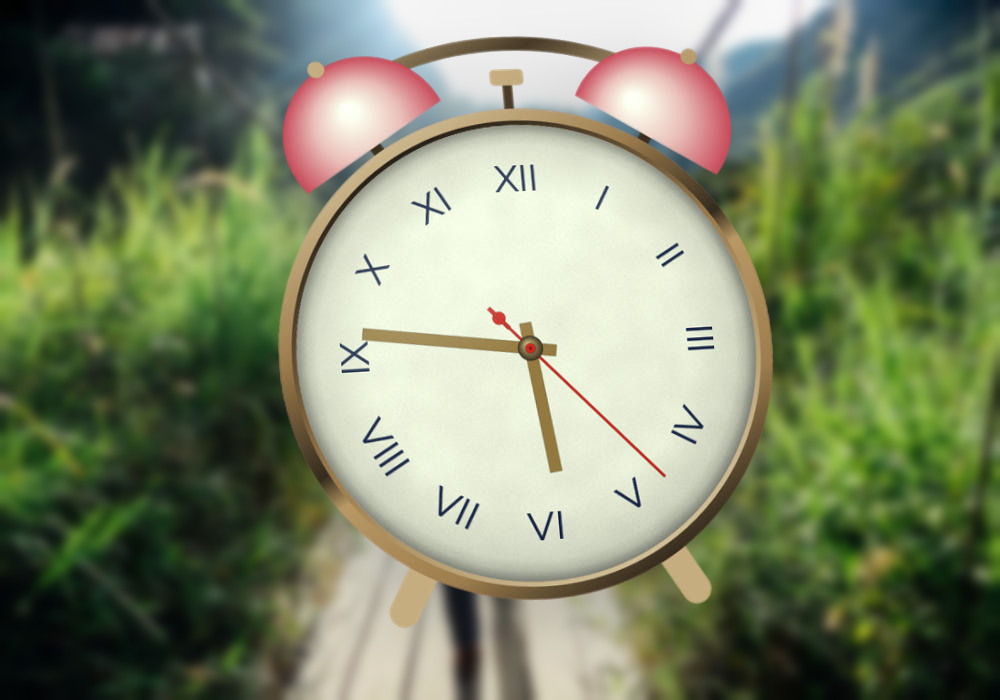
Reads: 5.46.23
